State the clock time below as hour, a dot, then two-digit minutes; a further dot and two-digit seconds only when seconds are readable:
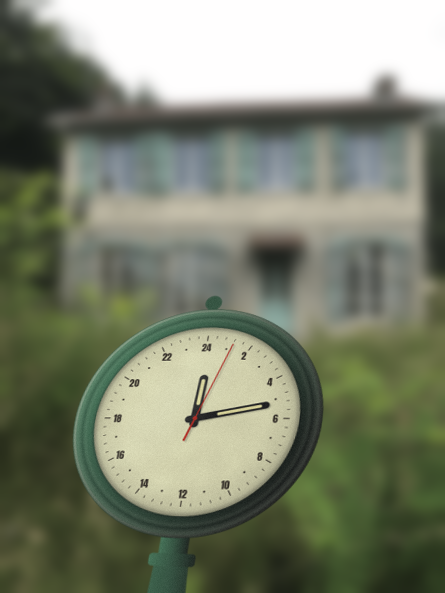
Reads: 0.13.03
